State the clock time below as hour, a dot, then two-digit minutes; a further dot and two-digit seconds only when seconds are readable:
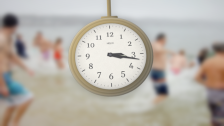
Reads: 3.17
